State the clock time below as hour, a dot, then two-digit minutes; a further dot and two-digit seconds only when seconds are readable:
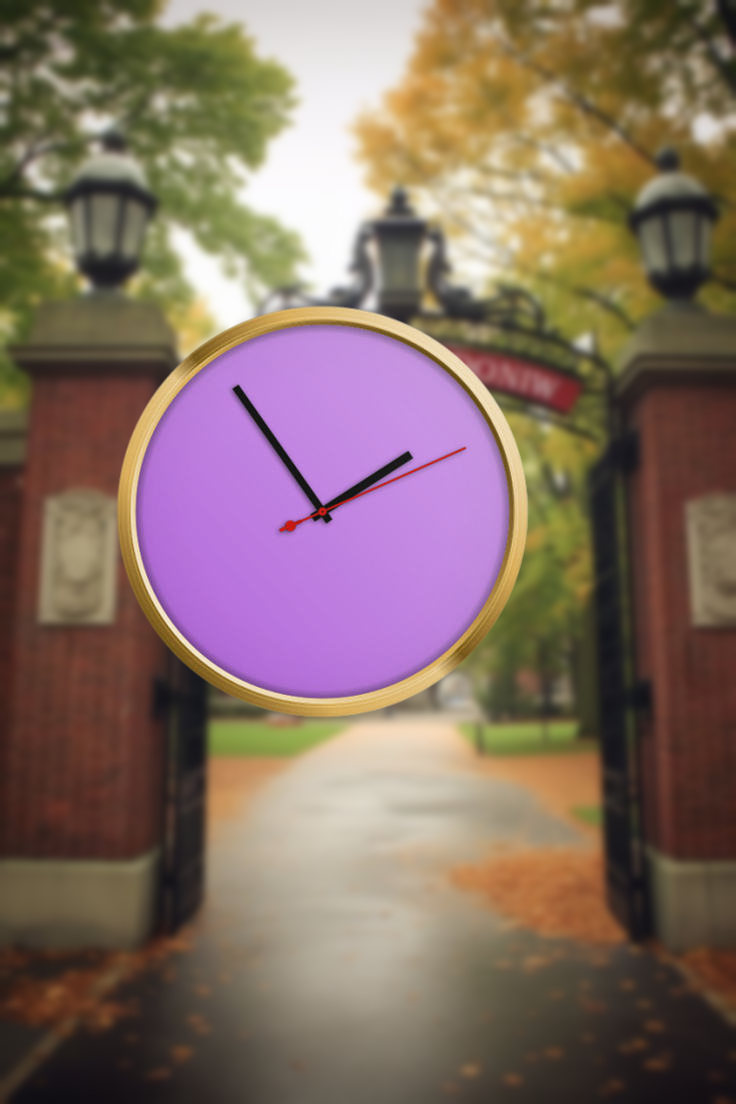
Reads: 1.54.11
